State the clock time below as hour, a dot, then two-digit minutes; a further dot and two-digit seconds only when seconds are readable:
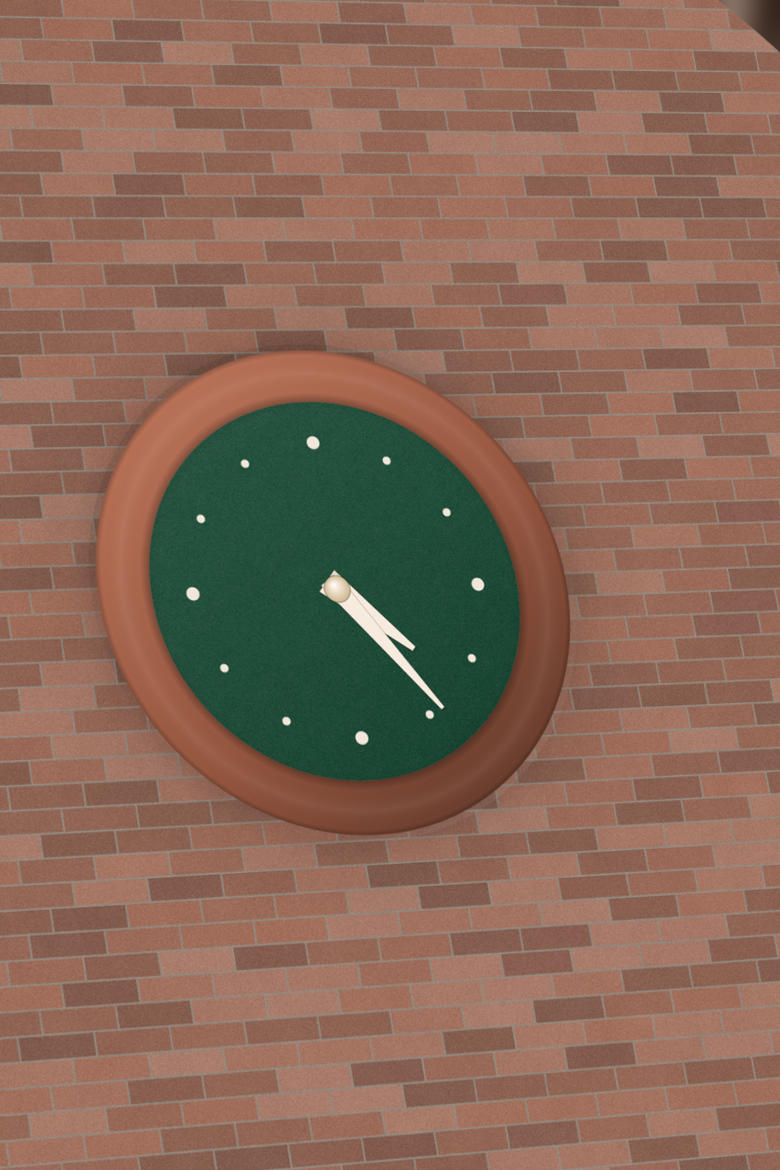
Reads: 4.24
